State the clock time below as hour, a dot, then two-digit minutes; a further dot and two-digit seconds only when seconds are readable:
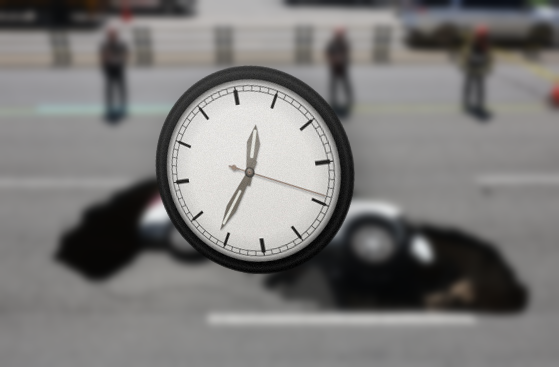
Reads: 12.36.19
